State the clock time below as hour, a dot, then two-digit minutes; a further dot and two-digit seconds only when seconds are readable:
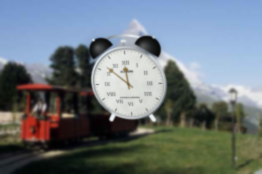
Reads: 11.52
